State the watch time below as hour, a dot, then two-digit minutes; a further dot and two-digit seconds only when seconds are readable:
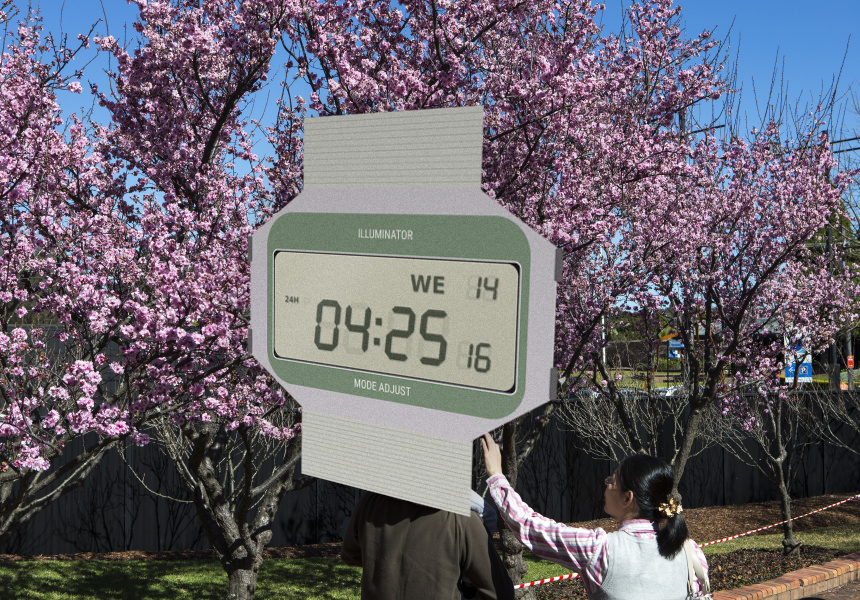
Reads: 4.25.16
